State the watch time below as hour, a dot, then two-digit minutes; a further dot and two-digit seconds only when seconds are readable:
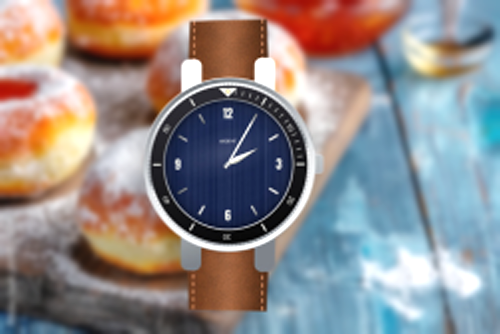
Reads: 2.05
